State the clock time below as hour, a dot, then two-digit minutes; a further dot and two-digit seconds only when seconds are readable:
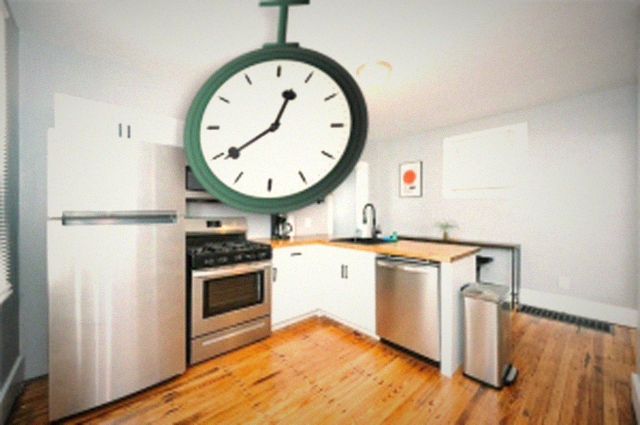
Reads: 12.39
